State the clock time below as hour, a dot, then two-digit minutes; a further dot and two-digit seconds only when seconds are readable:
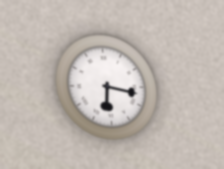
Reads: 6.17
